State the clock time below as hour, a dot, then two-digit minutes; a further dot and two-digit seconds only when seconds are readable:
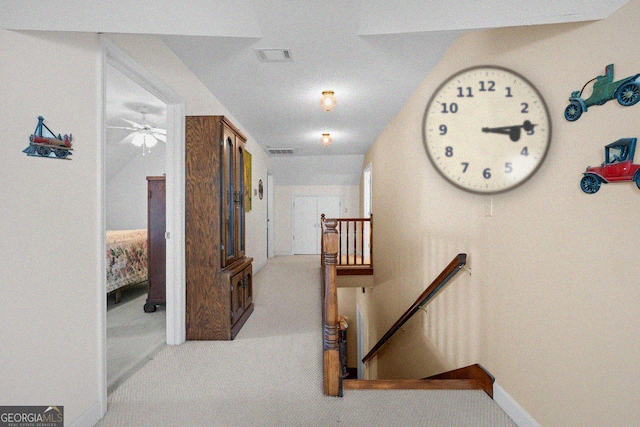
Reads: 3.14
